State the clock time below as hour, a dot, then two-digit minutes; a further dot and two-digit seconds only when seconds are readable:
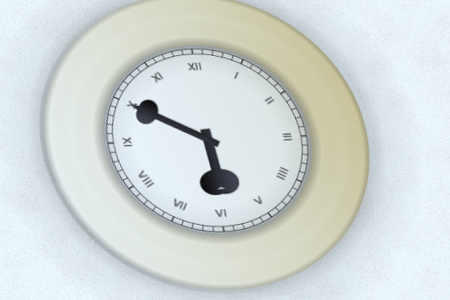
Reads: 5.50
